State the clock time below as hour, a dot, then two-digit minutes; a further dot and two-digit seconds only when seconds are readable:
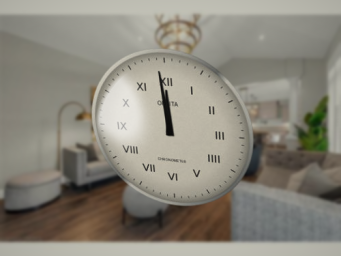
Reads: 11.59
